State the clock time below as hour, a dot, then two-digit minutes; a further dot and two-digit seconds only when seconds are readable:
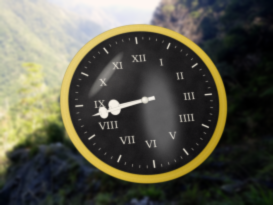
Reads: 8.43
